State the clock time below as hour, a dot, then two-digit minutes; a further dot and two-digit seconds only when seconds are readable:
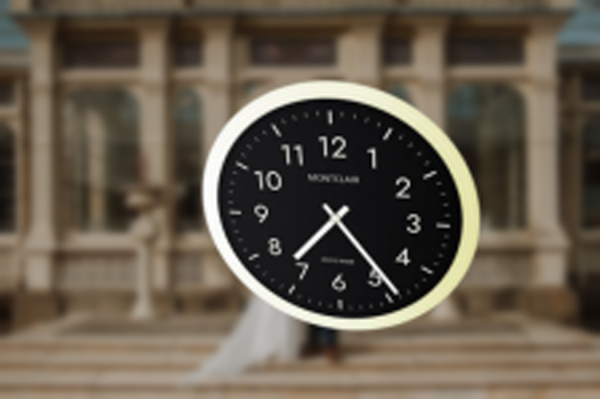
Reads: 7.24
